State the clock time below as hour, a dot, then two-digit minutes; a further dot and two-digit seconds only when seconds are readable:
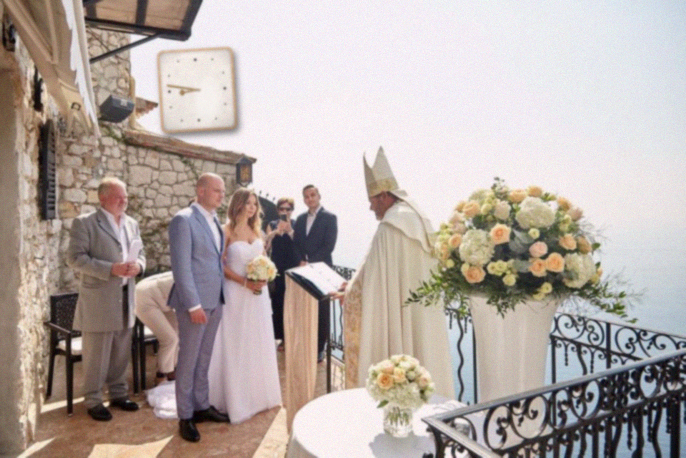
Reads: 8.47
